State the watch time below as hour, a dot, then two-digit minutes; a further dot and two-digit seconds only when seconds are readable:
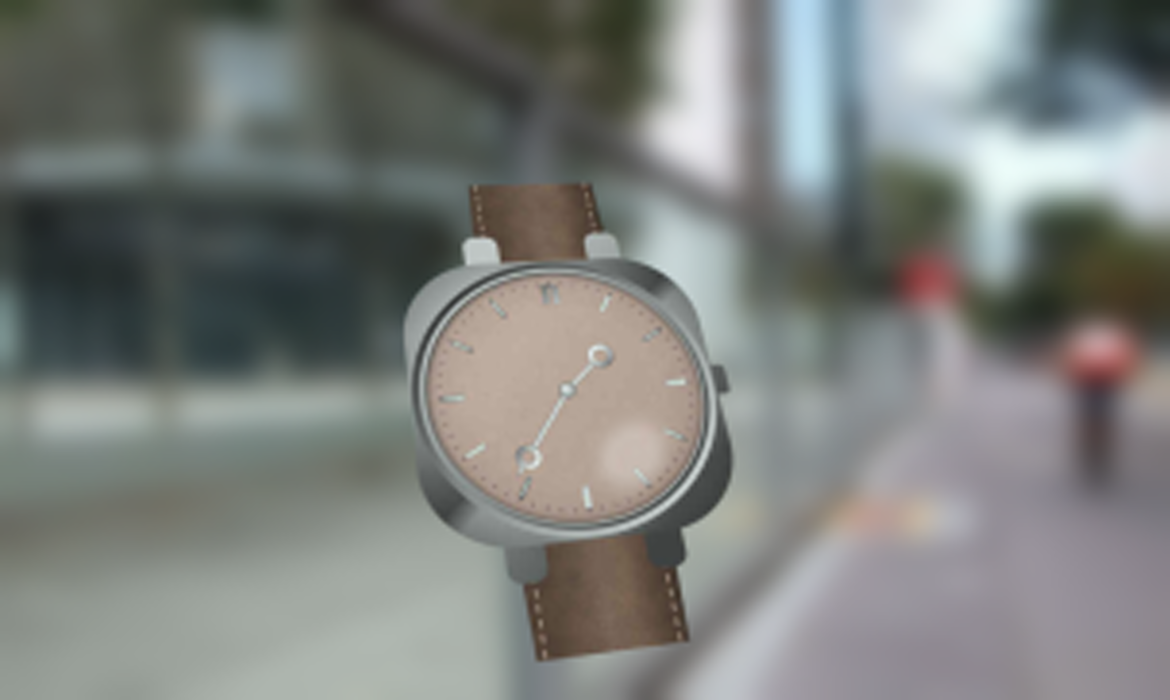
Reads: 1.36
